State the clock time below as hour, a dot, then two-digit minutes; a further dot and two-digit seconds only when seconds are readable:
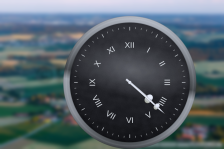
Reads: 4.22
